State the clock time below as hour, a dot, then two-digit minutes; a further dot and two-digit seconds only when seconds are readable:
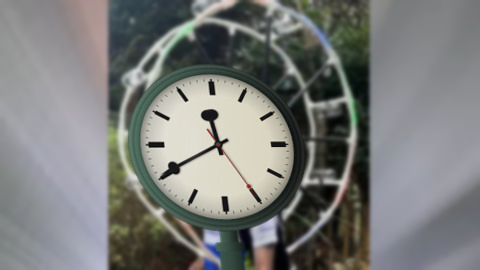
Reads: 11.40.25
